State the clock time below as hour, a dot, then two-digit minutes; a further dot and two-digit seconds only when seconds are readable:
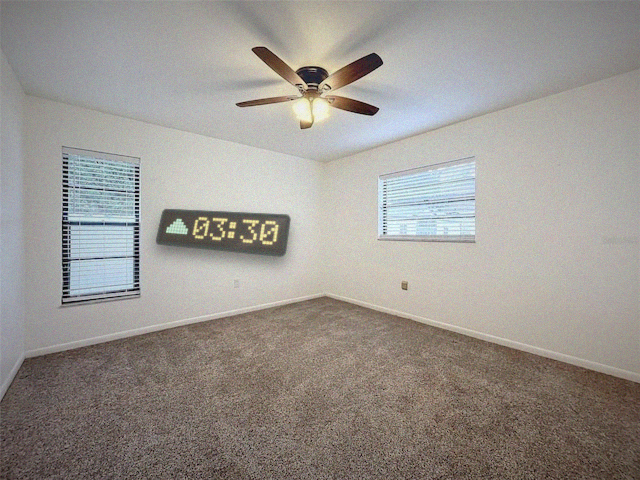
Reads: 3.30
